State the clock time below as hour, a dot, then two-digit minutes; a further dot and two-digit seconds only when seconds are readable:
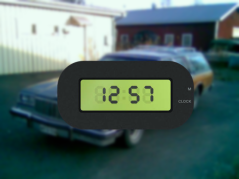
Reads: 12.57
